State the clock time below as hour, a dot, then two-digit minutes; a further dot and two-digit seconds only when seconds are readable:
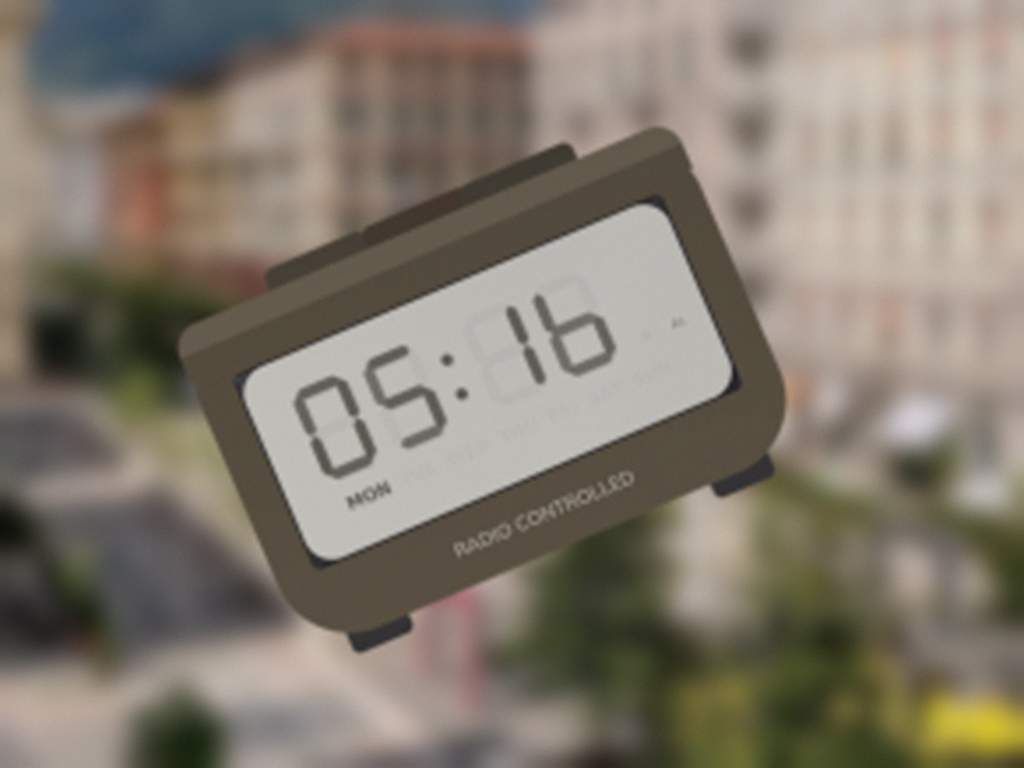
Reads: 5.16
